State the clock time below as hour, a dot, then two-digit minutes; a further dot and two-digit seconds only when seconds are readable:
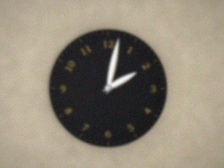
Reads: 2.02
